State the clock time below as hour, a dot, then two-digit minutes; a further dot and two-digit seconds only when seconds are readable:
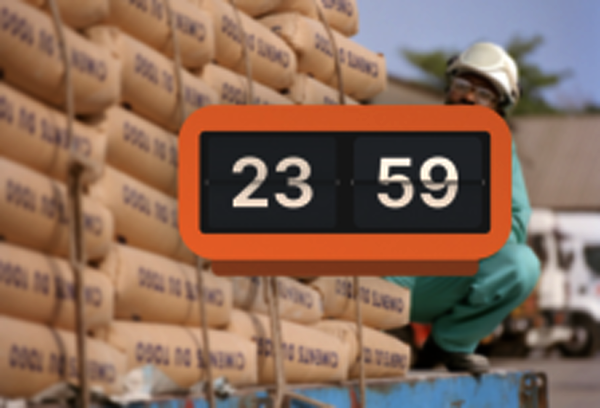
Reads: 23.59
